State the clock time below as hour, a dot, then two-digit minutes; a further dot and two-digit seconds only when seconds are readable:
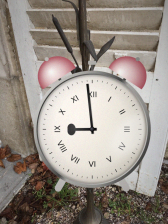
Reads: 8.59
